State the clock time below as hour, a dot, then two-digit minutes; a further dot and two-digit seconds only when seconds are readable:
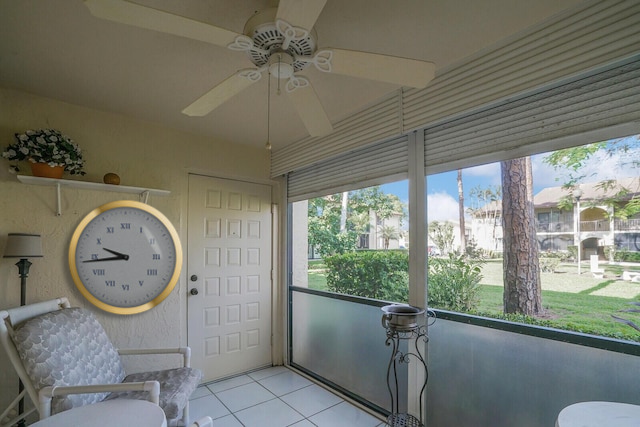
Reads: 9.44
